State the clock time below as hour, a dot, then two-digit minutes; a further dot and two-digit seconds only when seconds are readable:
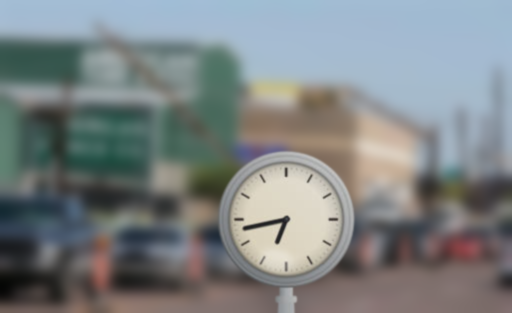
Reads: 6.43
